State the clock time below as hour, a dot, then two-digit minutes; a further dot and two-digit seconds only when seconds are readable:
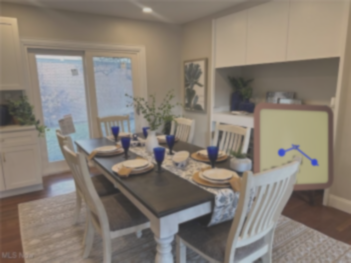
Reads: 8.21
